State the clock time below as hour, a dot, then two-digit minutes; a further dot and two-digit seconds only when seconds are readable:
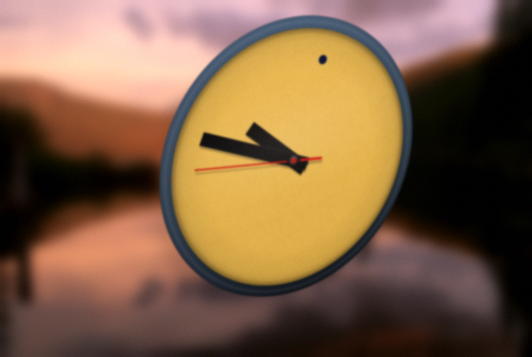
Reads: 9.45.43
